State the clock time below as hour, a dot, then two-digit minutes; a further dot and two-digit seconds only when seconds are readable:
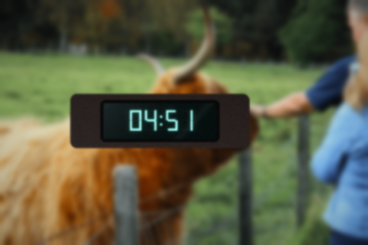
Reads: 4.51
